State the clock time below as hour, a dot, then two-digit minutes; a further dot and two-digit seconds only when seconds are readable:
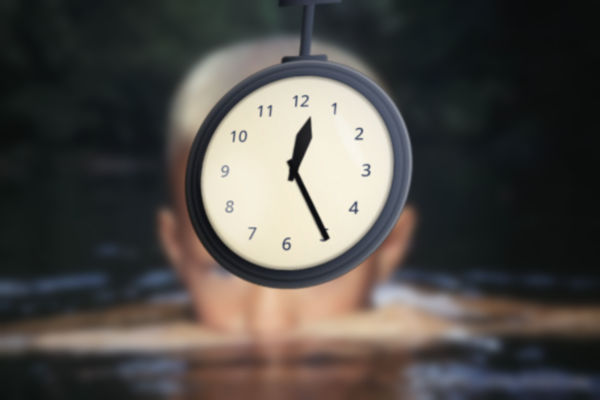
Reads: 12.25
